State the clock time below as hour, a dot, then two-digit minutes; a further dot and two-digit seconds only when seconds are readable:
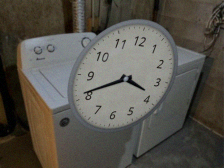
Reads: 3.41
